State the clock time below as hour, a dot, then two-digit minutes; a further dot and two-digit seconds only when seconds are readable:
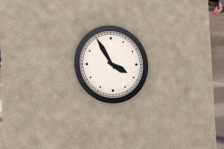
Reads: 3.55
